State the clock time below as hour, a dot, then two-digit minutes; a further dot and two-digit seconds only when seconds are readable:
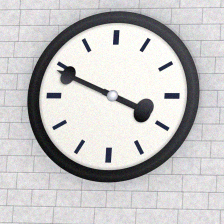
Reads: 3.49
